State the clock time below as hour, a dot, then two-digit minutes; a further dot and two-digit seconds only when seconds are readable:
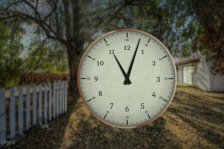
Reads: 11.03
